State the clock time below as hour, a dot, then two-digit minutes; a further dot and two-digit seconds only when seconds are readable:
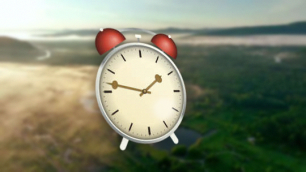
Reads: 1.47
